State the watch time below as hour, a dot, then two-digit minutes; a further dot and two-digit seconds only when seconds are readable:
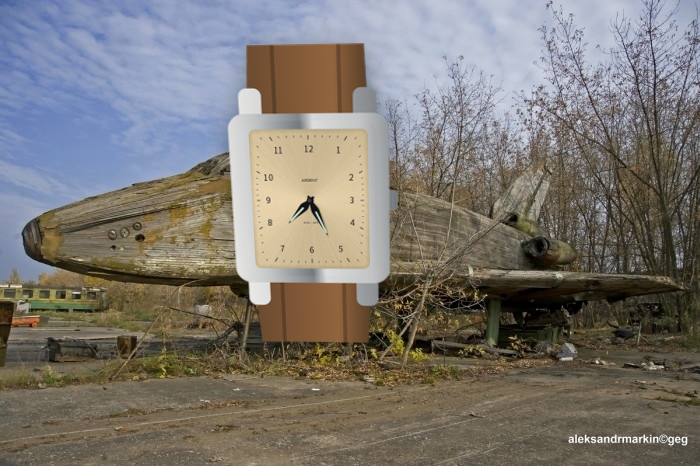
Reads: 7.26
